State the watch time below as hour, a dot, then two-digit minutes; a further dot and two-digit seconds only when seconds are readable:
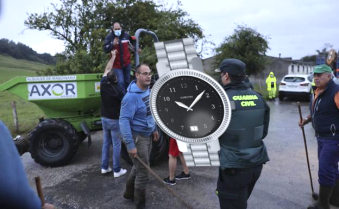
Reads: 10.08
